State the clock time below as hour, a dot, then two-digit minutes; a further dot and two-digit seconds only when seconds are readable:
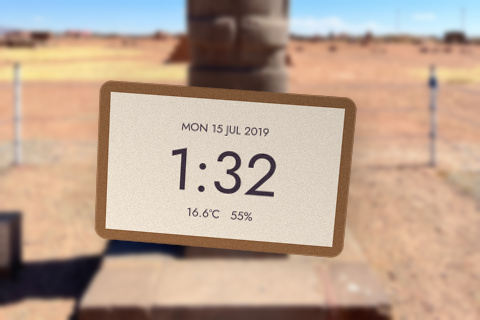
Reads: 1.32
